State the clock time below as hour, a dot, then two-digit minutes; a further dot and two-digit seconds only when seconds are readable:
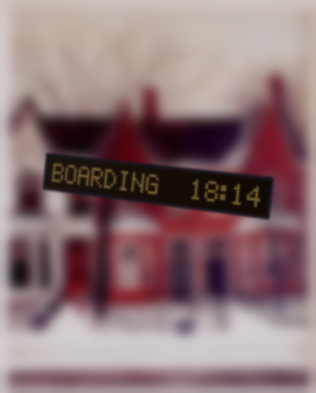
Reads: 18.14
